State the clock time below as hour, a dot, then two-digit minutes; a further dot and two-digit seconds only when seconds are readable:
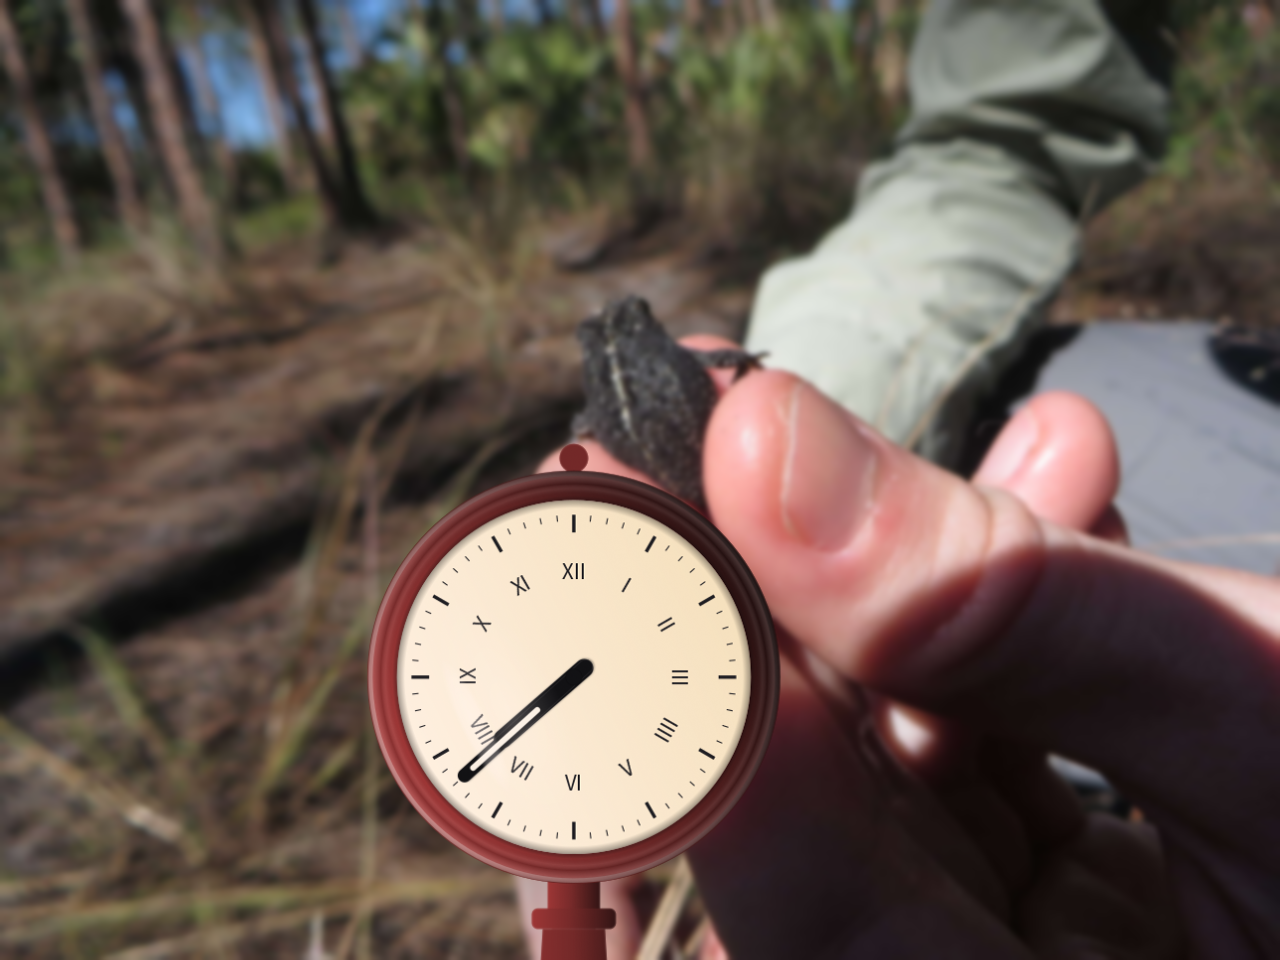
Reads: 7.38
